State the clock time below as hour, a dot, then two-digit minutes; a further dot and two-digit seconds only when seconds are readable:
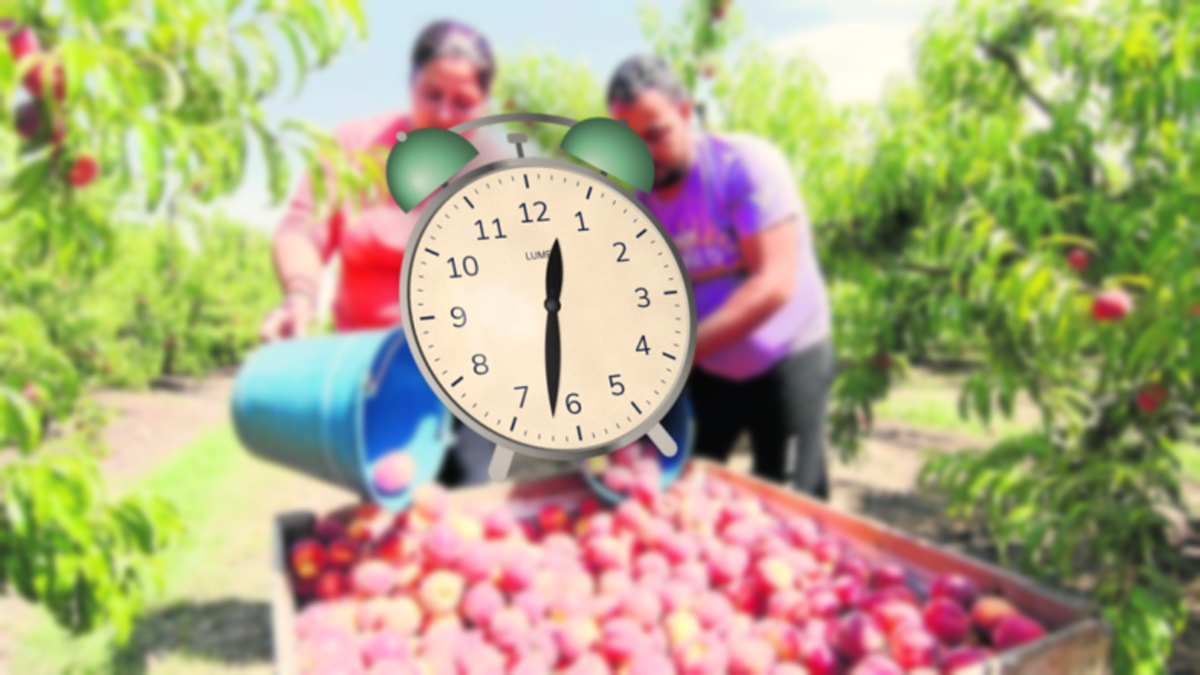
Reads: 12.32
